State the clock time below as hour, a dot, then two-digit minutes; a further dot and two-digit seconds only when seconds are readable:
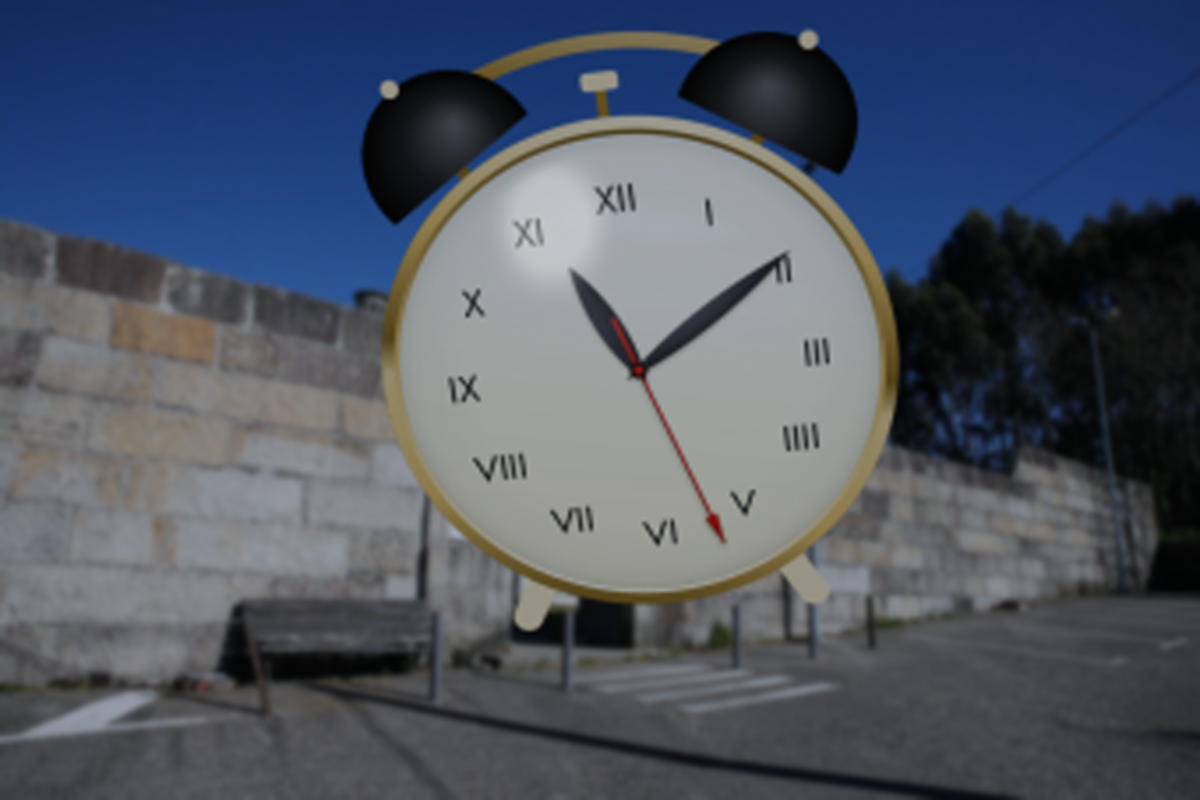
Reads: 11.09.27
